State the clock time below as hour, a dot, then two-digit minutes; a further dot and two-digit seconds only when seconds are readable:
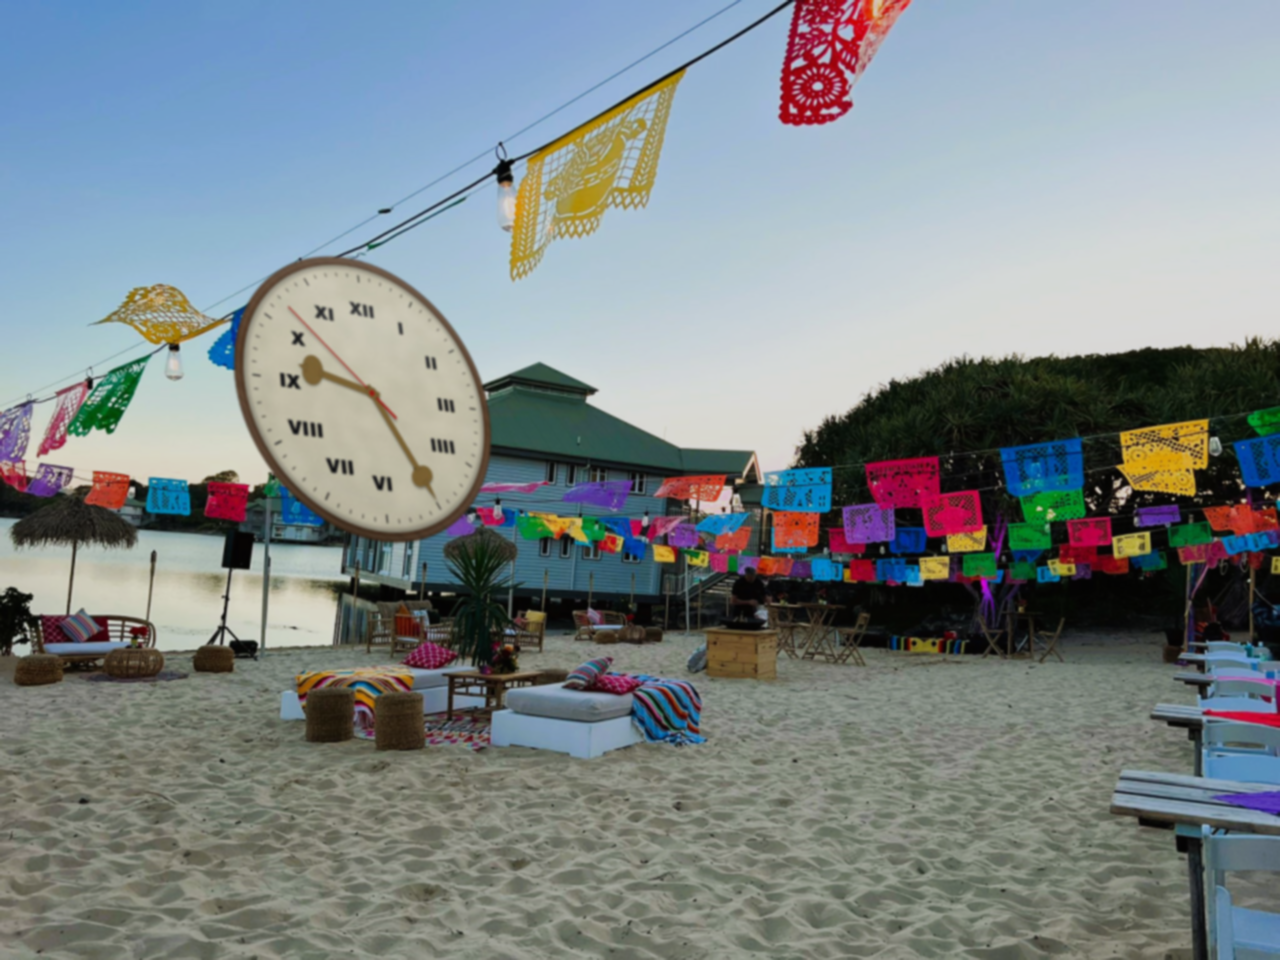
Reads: 9.24.52
